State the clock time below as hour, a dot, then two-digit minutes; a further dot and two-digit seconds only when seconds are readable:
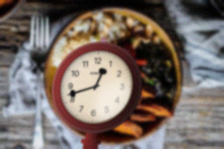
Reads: 12.42
